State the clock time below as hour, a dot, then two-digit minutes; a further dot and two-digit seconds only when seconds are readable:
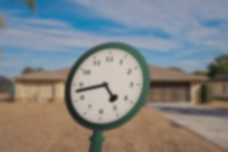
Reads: 4.43
